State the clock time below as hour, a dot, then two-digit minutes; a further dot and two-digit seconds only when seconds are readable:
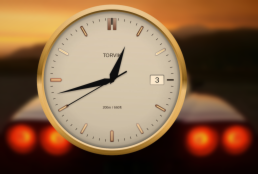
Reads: 12.42.40
